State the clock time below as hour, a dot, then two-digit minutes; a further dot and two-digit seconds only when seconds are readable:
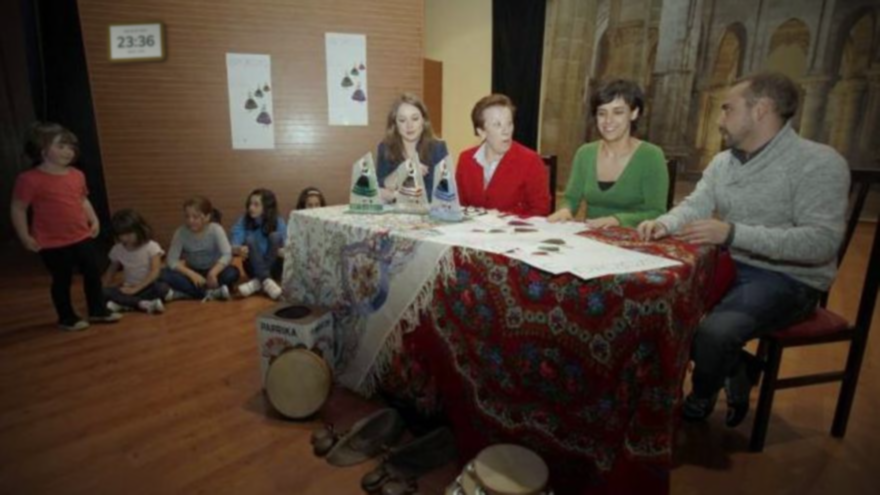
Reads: 23.36
